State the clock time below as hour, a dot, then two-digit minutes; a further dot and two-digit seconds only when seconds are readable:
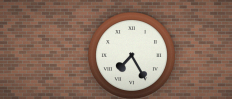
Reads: 7.25
